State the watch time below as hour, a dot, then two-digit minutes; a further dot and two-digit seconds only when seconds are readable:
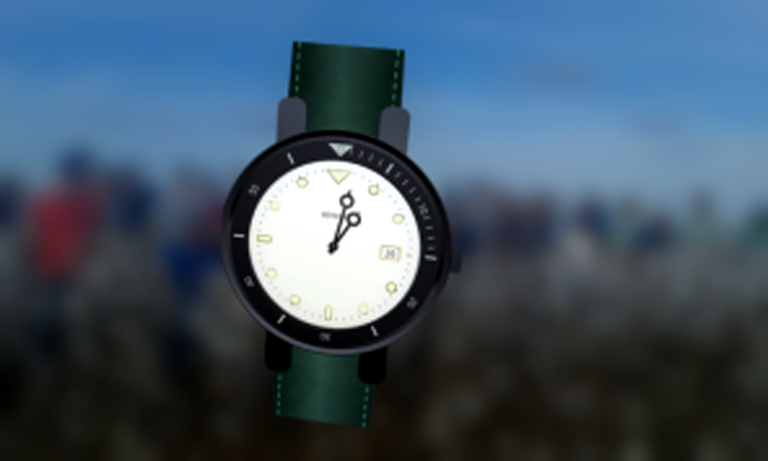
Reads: 1.02
